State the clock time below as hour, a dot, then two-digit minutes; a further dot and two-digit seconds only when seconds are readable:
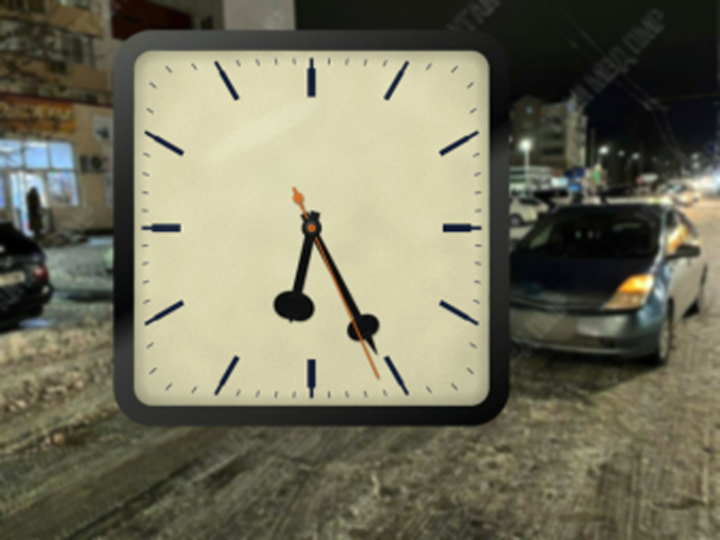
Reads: 6.25.26
